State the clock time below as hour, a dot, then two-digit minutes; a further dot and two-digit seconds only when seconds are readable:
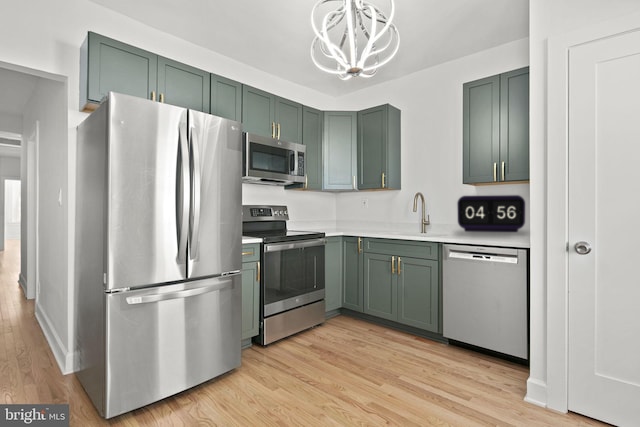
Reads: 4.56
